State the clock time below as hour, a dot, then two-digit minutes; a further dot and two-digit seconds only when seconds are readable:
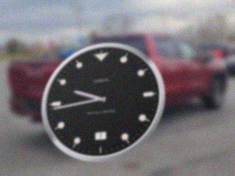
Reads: 9.44
